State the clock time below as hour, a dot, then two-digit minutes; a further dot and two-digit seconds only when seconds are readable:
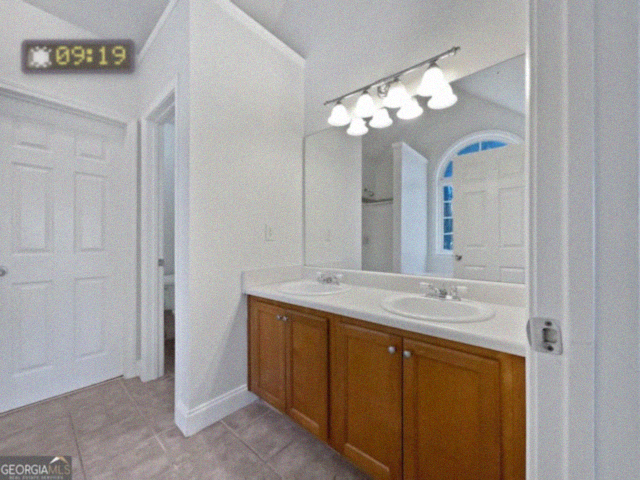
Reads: 9.19
